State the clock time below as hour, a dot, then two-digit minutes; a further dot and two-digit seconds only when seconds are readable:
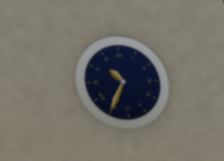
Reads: 10.35
